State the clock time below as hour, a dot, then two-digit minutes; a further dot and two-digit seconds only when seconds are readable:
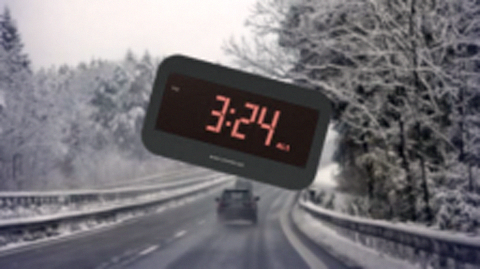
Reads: 3.24
